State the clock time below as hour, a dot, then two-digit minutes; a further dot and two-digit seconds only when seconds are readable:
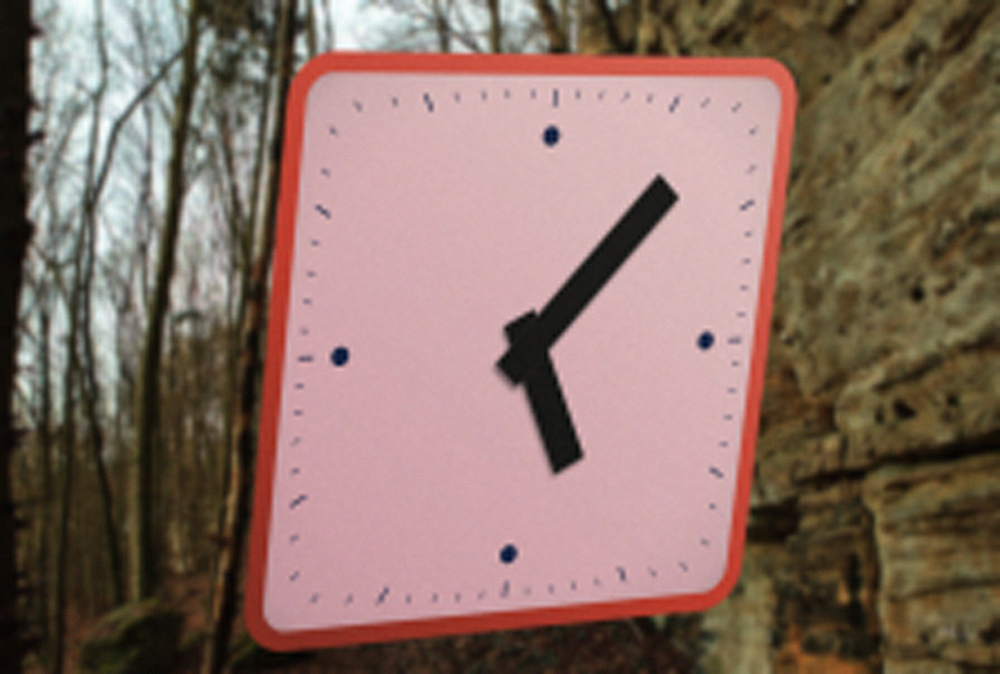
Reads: 5.07
